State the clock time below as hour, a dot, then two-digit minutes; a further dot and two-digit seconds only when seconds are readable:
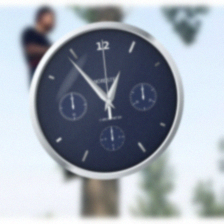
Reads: 12.54
